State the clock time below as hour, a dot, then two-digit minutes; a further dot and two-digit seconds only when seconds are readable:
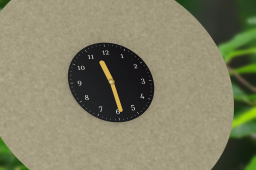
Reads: 11.29
